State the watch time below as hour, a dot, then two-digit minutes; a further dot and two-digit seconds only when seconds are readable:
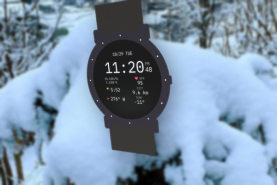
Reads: 11.20
